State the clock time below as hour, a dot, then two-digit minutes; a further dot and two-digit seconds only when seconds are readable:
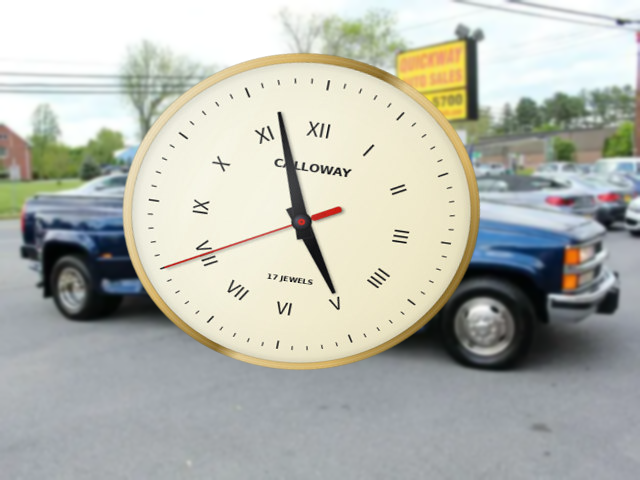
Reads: 4.56.40
